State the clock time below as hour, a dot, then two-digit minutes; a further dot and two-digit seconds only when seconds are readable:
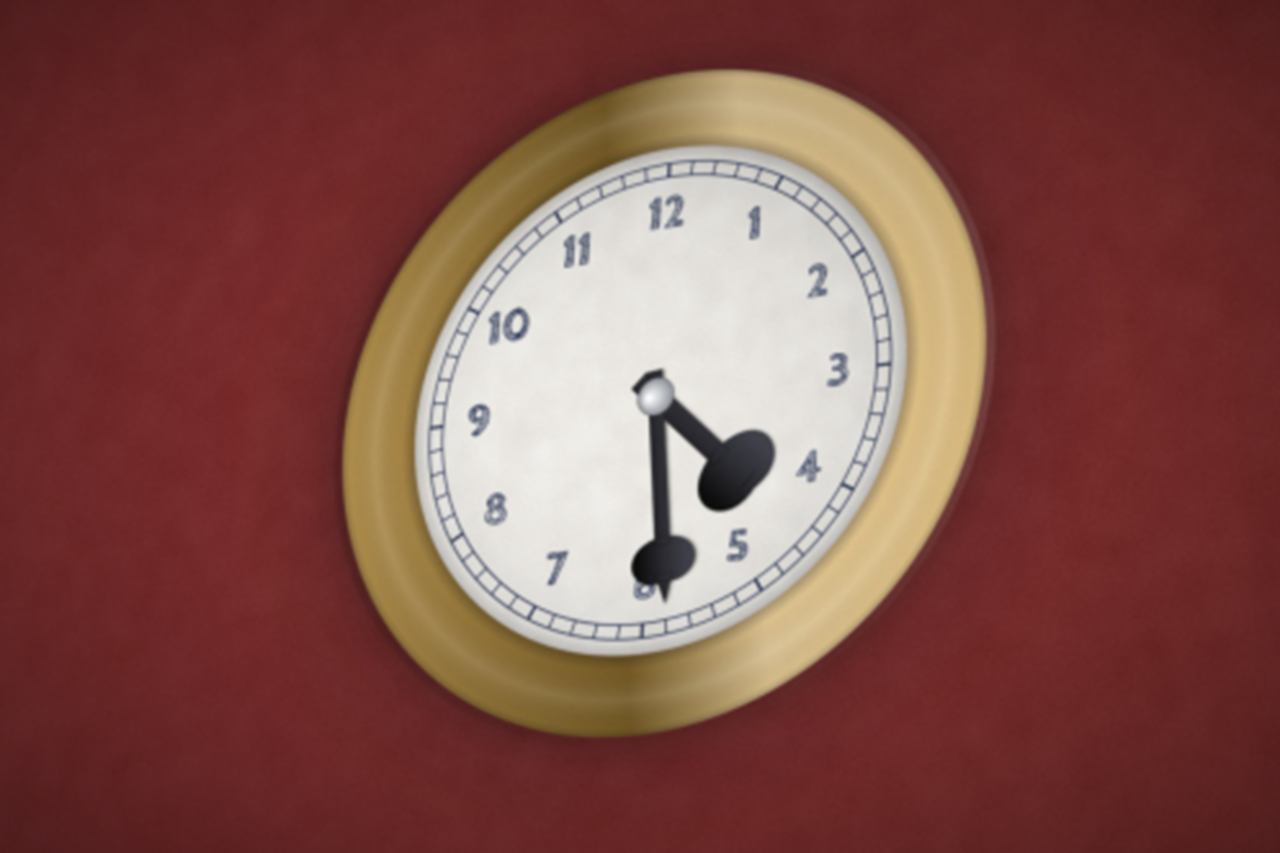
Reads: 4.29
